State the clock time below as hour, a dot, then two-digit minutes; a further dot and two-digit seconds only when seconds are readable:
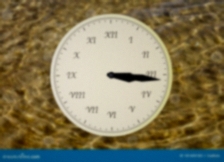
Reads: 3.16
